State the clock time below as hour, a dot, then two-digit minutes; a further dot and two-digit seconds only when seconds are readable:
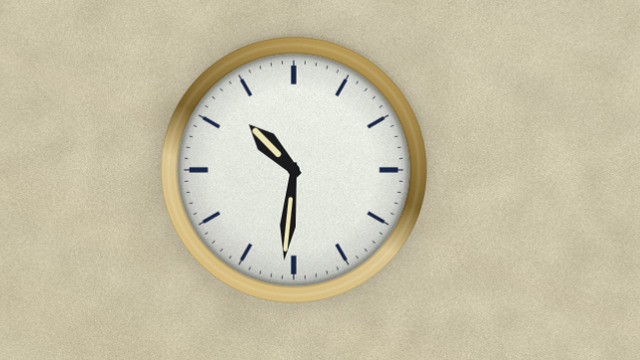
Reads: 10.31
